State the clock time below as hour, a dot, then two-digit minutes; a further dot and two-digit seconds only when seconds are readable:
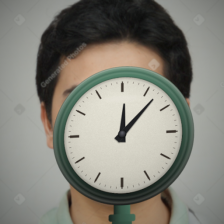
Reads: 12.07
